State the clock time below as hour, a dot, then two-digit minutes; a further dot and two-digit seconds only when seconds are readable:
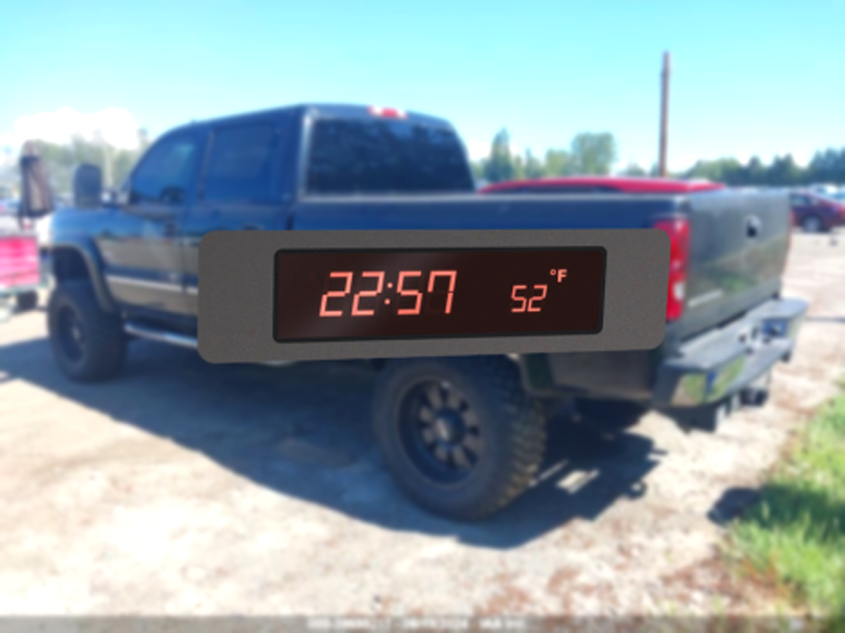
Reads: 22.57
